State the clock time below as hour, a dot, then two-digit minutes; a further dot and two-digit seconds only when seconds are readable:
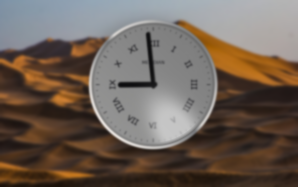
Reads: 8.59
